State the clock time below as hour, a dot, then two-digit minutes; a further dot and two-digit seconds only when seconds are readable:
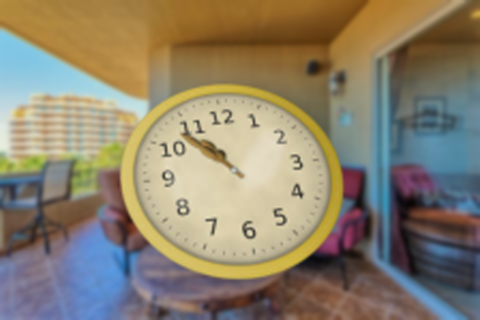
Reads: 10.53
